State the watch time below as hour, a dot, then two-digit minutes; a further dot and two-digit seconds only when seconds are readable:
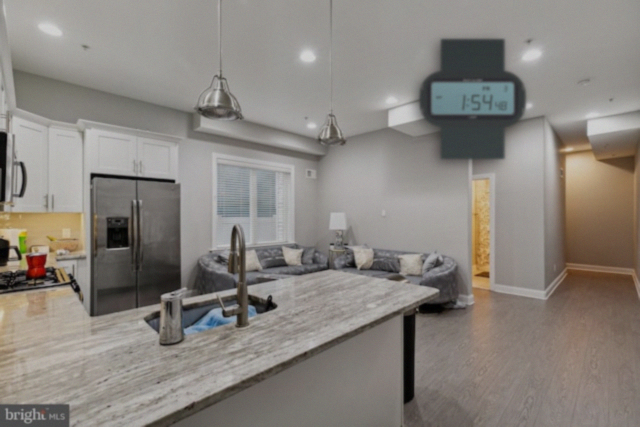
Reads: 1.54
